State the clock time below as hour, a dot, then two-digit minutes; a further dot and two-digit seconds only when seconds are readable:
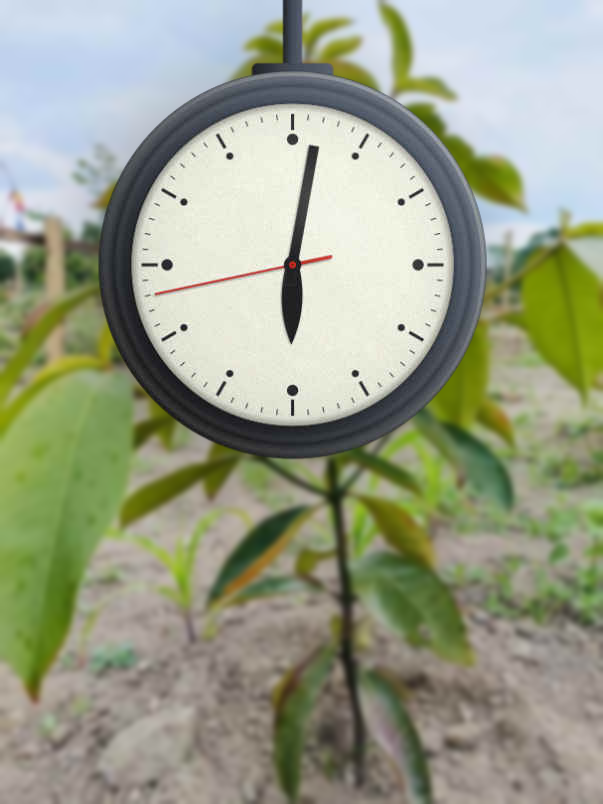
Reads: 6.01.43
